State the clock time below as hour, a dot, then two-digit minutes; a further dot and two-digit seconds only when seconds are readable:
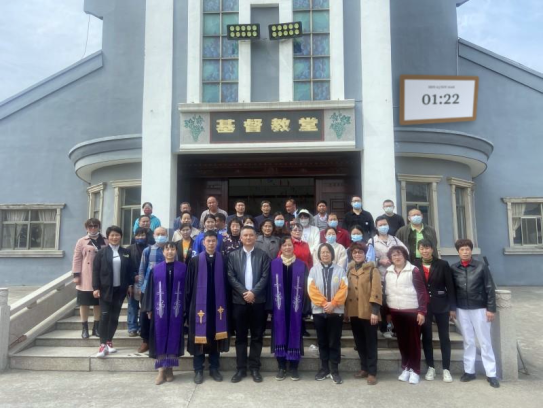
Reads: 1.22
